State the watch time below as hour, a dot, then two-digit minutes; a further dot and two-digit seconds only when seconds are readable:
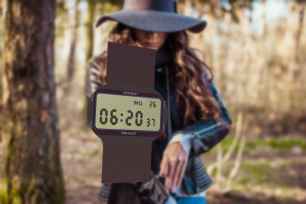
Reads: 6.20.37
